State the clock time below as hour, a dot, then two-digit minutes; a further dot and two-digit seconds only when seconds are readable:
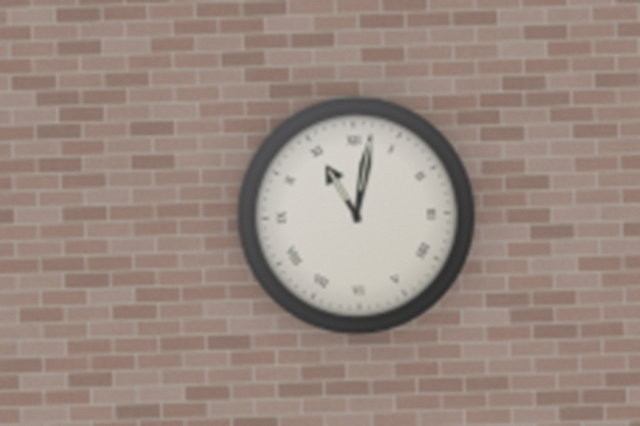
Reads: 11.02
